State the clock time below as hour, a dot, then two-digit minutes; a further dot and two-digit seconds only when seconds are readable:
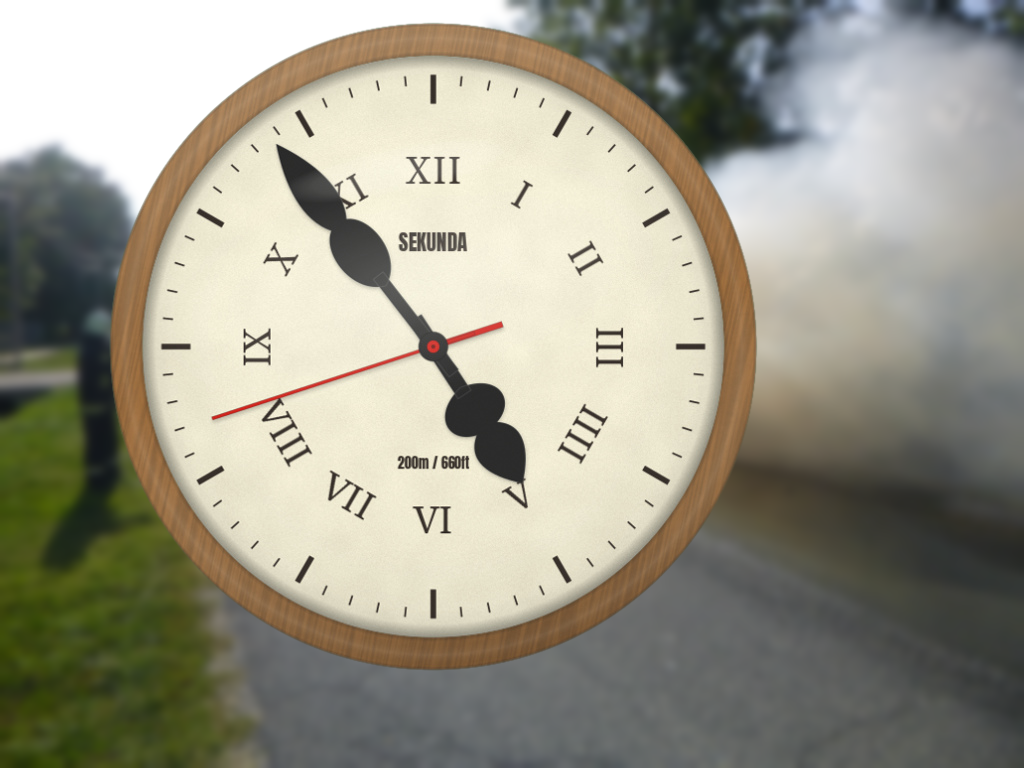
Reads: 4.53.42
